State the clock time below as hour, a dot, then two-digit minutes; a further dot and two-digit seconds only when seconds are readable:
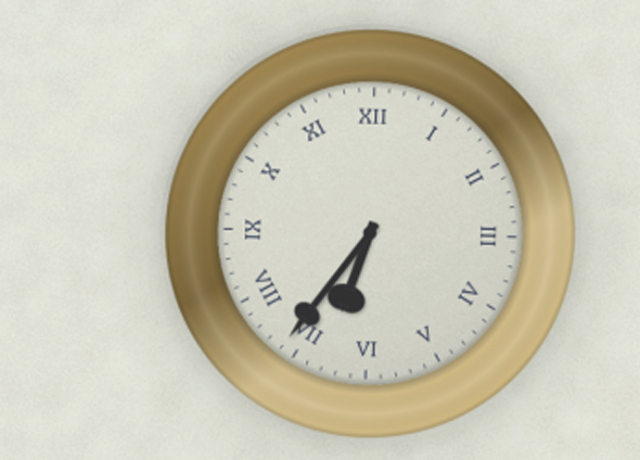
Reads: 6.36
